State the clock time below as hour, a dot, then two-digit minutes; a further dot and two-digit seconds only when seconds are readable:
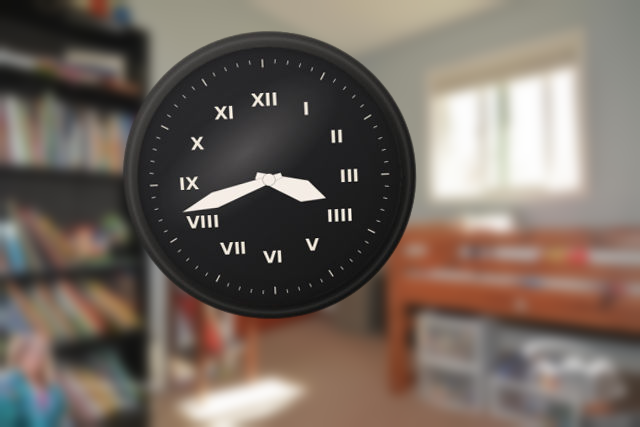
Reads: 3.42
